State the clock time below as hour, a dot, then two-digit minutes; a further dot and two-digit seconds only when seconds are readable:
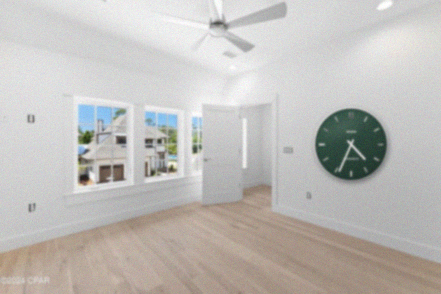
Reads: 4.34
